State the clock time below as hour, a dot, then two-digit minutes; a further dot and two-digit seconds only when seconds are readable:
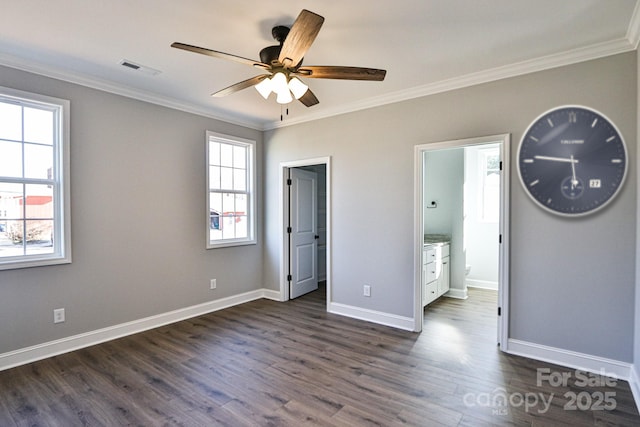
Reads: 5.46
